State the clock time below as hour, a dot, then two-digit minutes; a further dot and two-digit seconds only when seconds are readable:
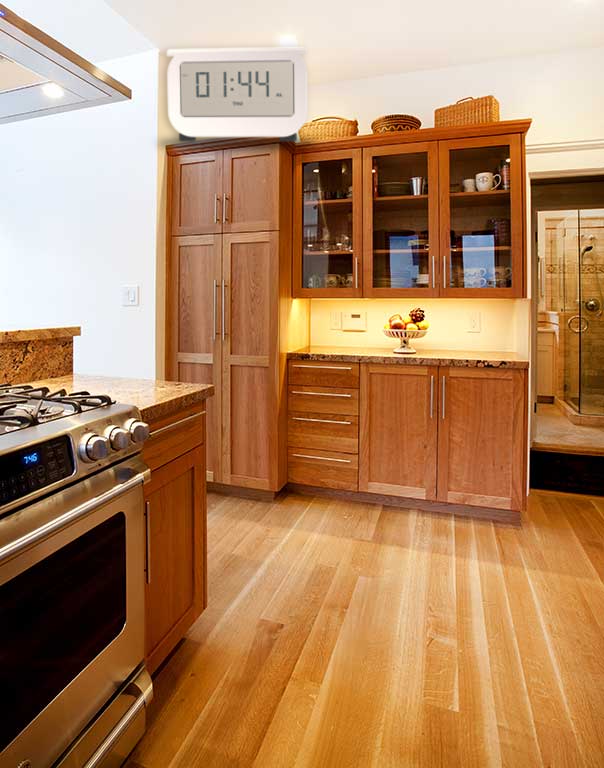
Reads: 1.44
